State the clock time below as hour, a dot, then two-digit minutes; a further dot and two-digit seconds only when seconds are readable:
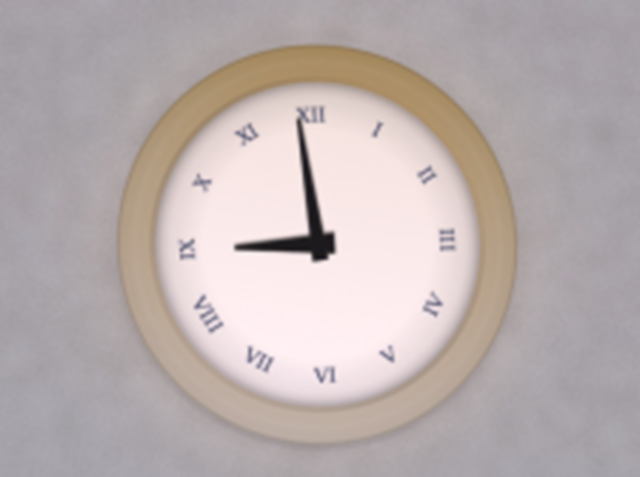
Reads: 8.59
